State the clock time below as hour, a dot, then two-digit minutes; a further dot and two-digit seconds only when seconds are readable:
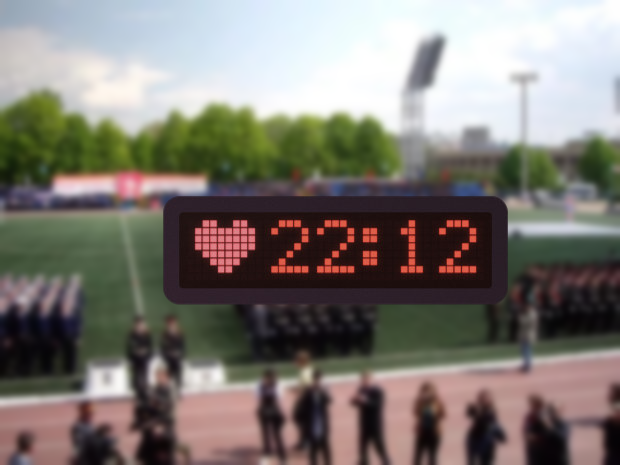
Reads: 22.12
